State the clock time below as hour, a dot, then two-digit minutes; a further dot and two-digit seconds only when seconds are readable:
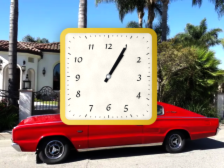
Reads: 1.05
